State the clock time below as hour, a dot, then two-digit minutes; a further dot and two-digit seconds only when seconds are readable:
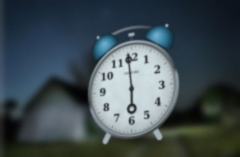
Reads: 5.59
